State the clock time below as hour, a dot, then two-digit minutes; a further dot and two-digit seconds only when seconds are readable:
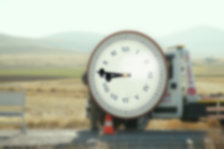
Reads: 8.46
